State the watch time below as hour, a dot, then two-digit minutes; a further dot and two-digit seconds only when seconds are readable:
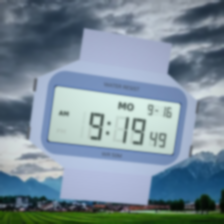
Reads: 9.19.49
